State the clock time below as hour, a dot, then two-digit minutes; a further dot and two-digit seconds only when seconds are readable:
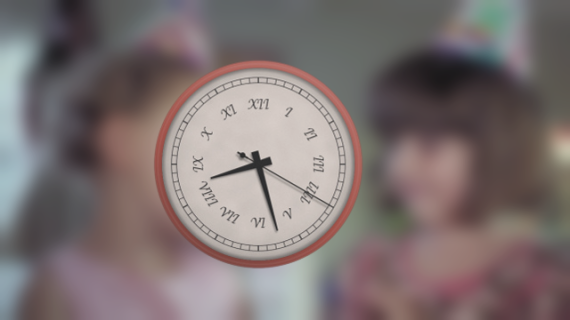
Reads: 8.27.20
